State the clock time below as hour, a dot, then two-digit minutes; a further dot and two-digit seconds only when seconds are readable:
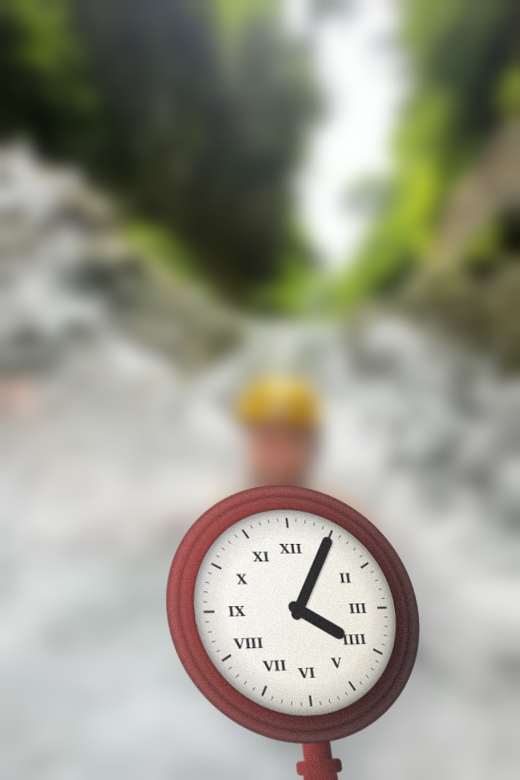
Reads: 4.05
